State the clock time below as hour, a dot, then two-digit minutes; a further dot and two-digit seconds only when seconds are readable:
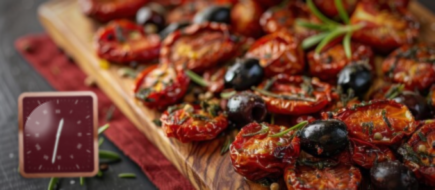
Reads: 12.32
